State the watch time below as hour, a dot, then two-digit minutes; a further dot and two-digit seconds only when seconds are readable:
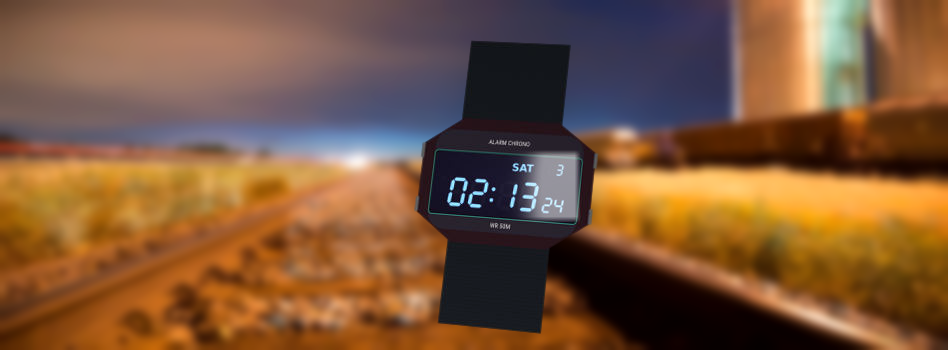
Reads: 2.13.24
